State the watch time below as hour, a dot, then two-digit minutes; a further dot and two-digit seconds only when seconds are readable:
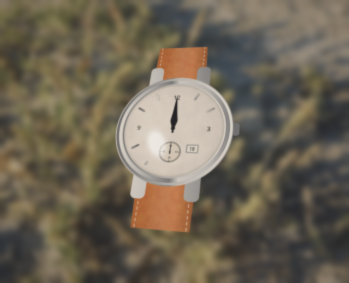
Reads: 12.00
